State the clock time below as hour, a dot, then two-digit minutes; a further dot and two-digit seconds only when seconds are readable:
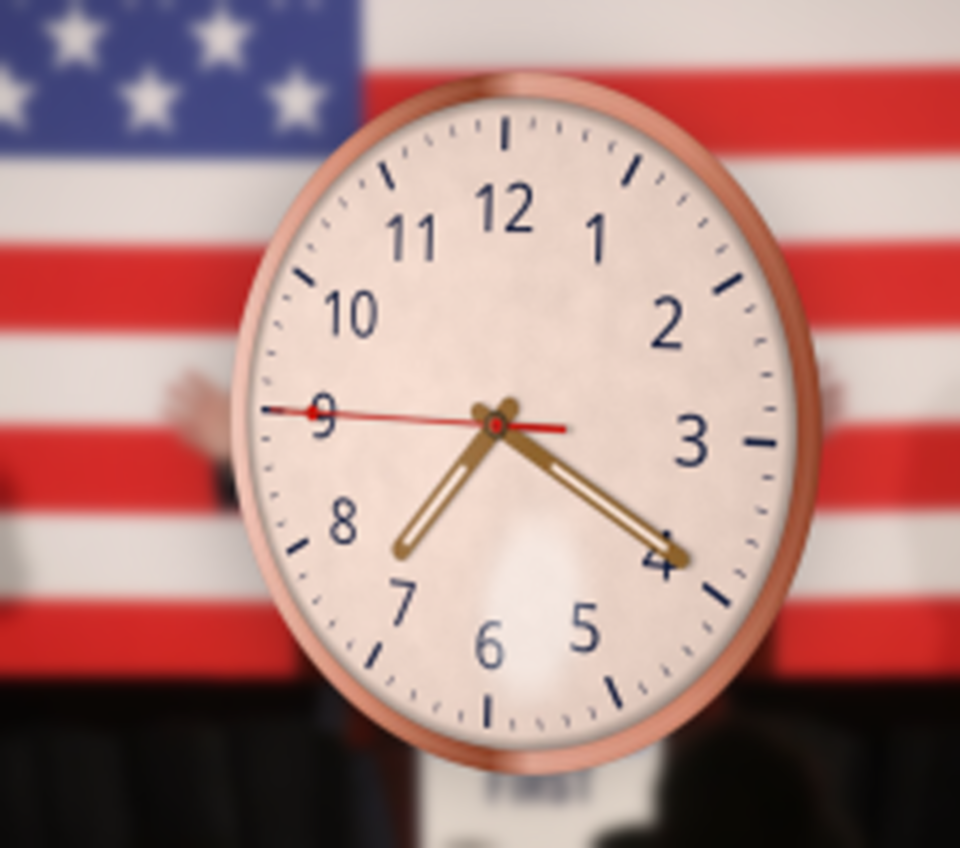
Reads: 7.19.45
